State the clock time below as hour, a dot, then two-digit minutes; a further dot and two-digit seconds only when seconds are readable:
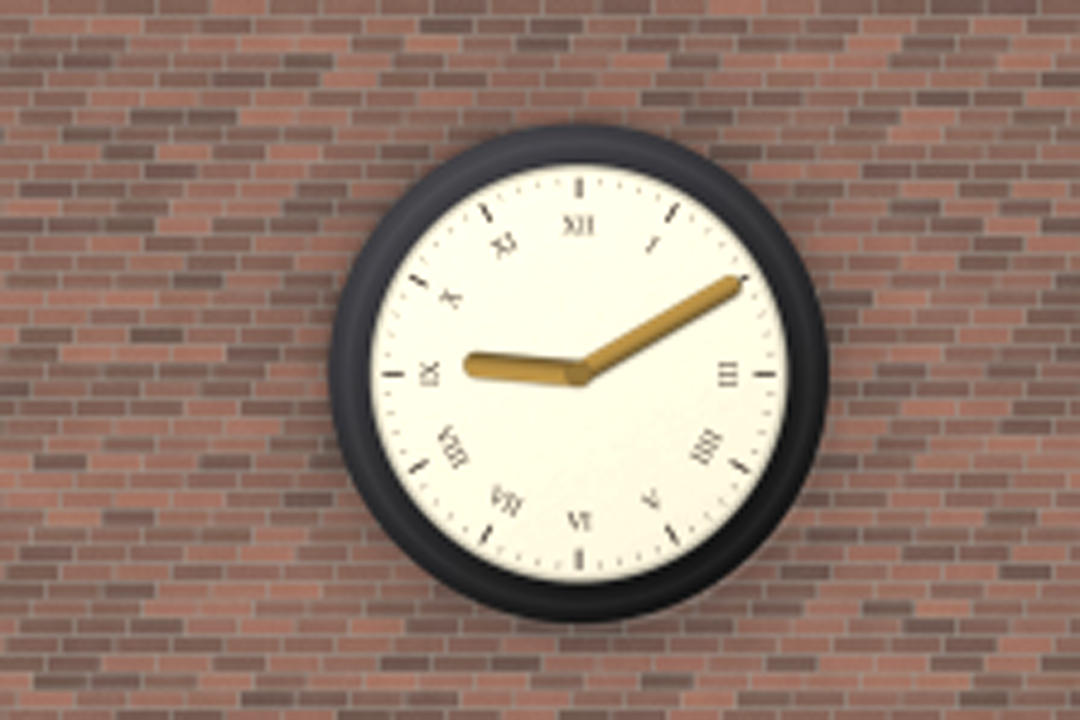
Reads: 9.10
